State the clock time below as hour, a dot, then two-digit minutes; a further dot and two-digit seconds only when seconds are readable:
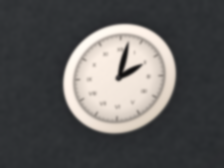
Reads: 2.02
